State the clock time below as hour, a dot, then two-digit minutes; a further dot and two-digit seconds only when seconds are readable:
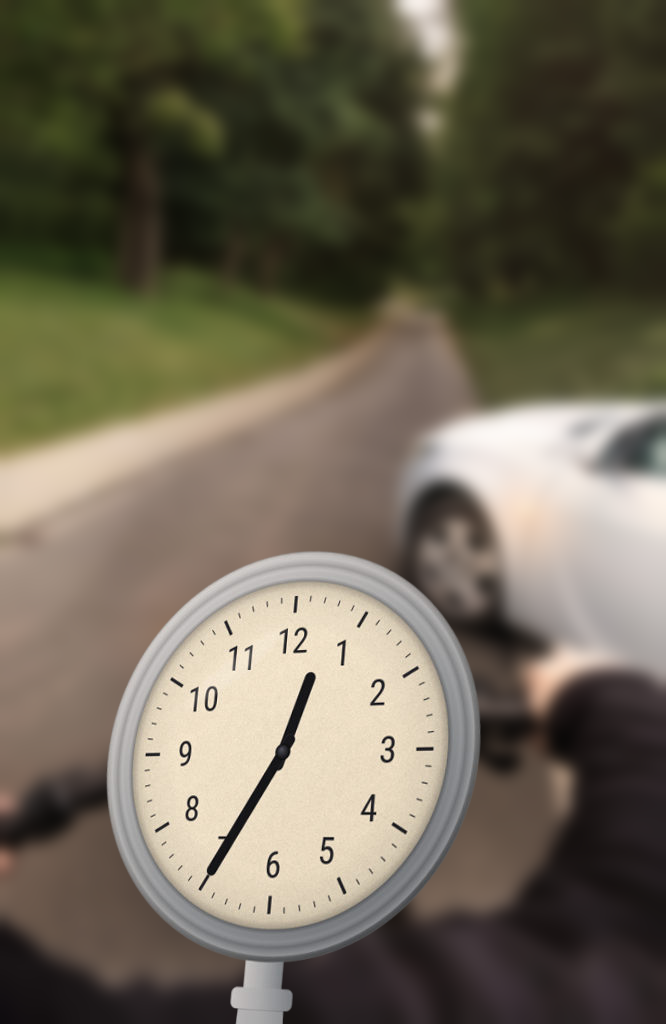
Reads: 12.35
